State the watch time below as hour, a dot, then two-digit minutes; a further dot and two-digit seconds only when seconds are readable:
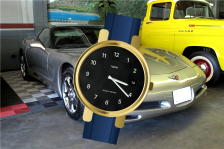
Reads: 3.21
